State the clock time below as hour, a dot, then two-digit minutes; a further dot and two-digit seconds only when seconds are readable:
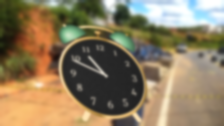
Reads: 10.49
